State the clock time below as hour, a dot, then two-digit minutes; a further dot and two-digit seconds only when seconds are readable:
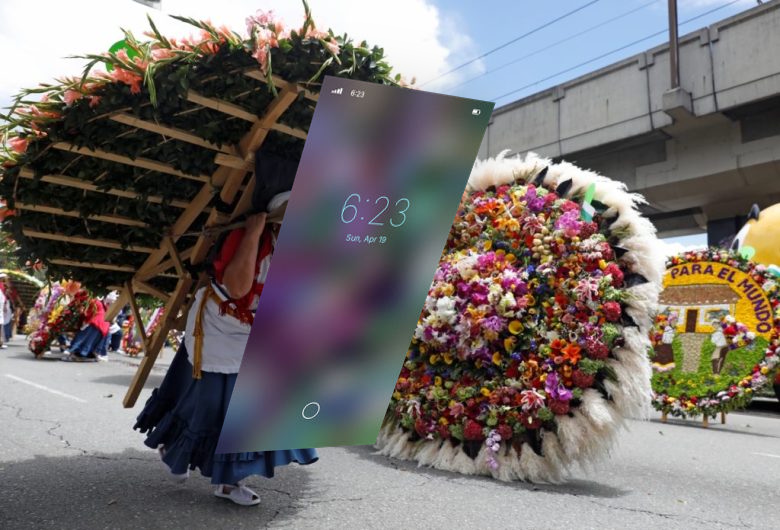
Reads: 6.23
